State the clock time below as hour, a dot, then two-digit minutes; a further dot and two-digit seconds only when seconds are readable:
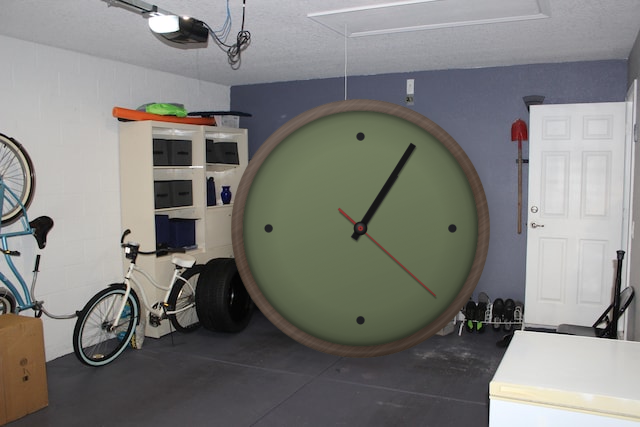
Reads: 1.05.22
